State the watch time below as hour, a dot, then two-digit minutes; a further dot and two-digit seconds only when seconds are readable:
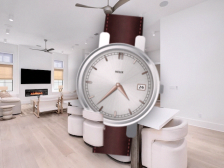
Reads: 4.37
